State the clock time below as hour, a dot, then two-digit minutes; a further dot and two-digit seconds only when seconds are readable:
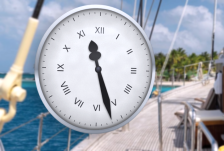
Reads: 11.27
